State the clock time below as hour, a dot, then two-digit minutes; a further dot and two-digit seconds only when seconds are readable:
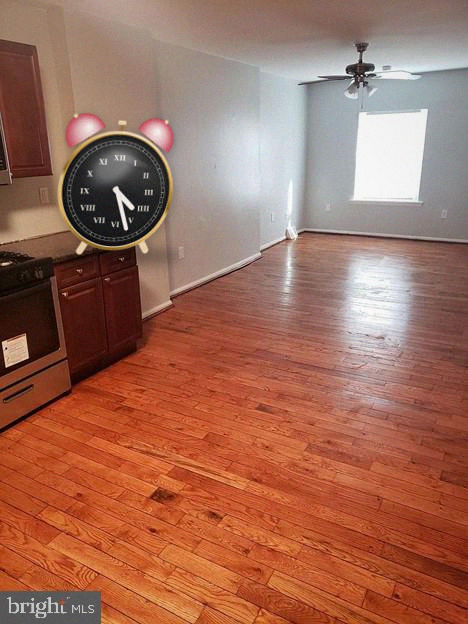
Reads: 4.27
